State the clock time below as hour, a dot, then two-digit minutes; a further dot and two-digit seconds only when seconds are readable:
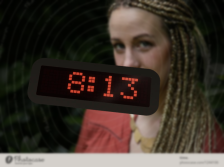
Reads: 8.13
